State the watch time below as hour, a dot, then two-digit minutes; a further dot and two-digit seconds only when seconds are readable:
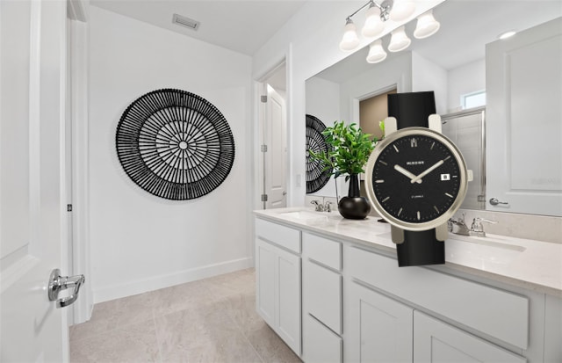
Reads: 10.10
